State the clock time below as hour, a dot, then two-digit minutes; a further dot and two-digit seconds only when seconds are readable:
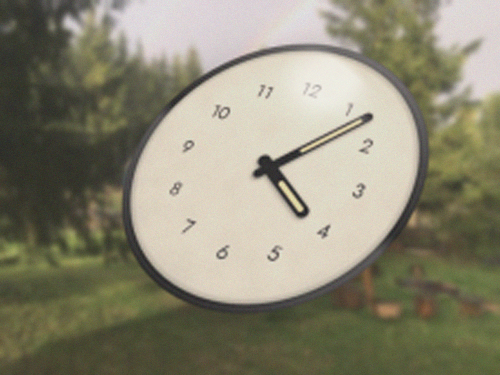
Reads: 4.07
